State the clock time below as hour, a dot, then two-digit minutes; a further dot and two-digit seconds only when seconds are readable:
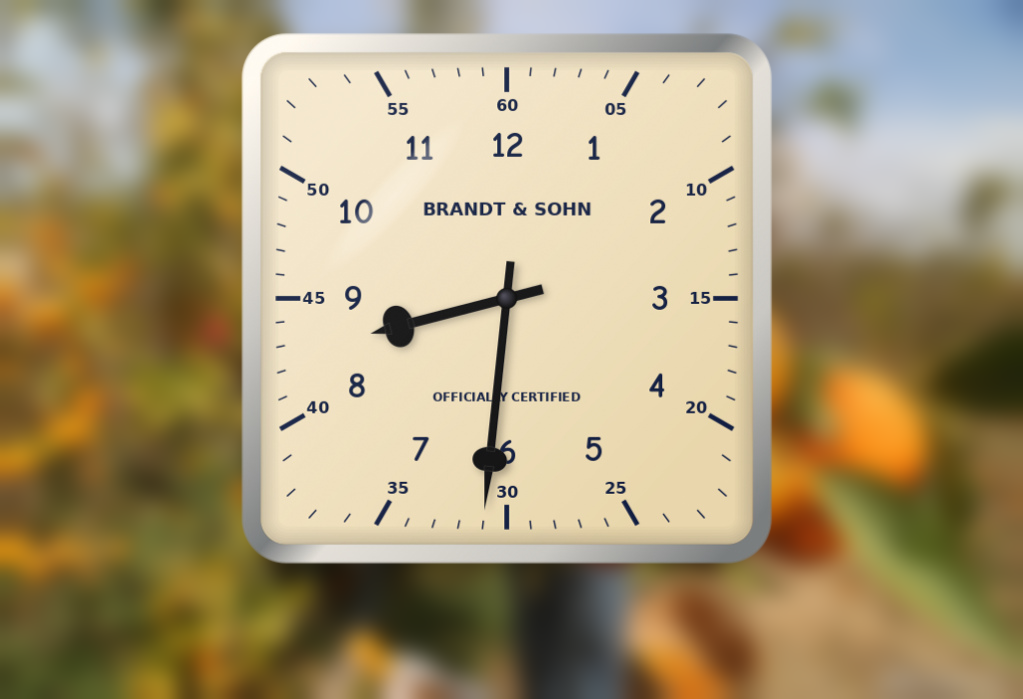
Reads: 8.31
